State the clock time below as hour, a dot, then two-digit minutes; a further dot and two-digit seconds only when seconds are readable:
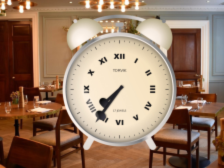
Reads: 7.36
